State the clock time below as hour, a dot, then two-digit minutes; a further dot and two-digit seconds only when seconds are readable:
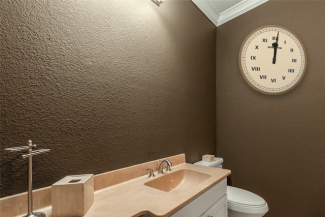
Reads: 12.01
